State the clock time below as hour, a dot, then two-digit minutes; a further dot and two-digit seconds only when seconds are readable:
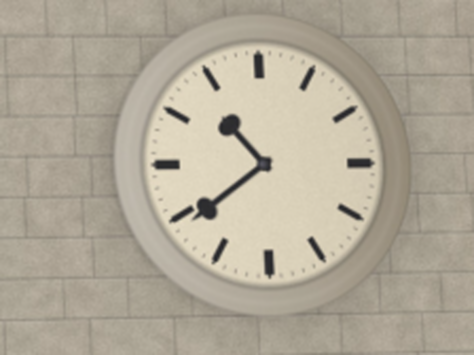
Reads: 10.39
